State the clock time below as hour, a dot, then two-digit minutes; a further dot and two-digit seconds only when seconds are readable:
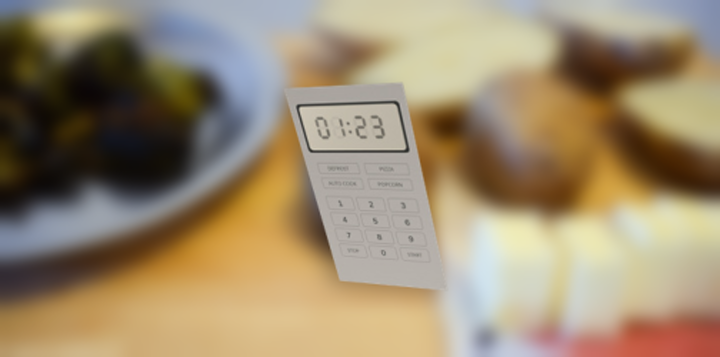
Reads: 1.23
